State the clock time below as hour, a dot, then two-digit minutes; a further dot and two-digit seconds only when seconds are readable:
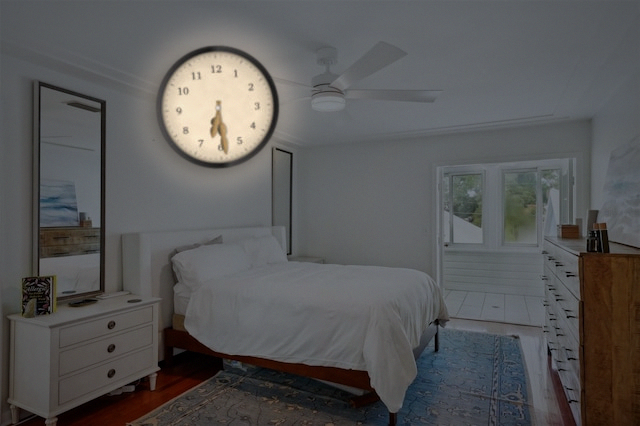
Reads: 6.29
